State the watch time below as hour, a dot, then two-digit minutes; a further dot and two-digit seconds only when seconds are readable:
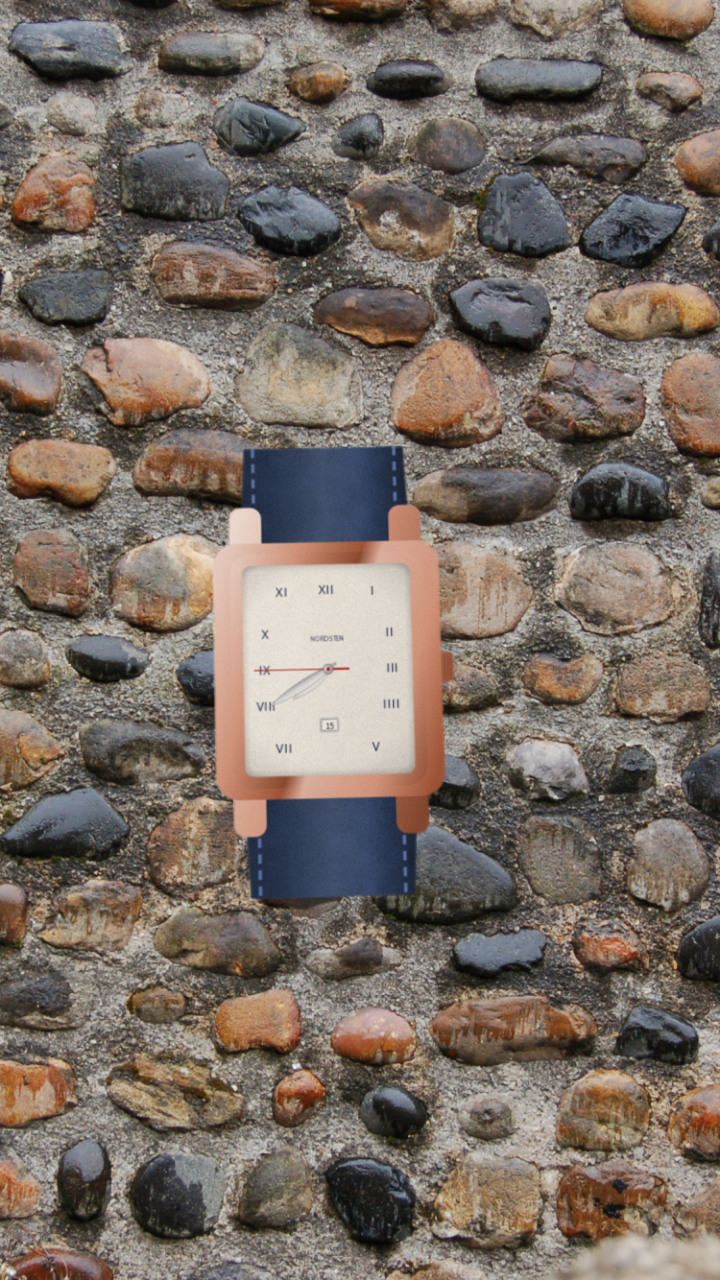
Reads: 7.39.45
